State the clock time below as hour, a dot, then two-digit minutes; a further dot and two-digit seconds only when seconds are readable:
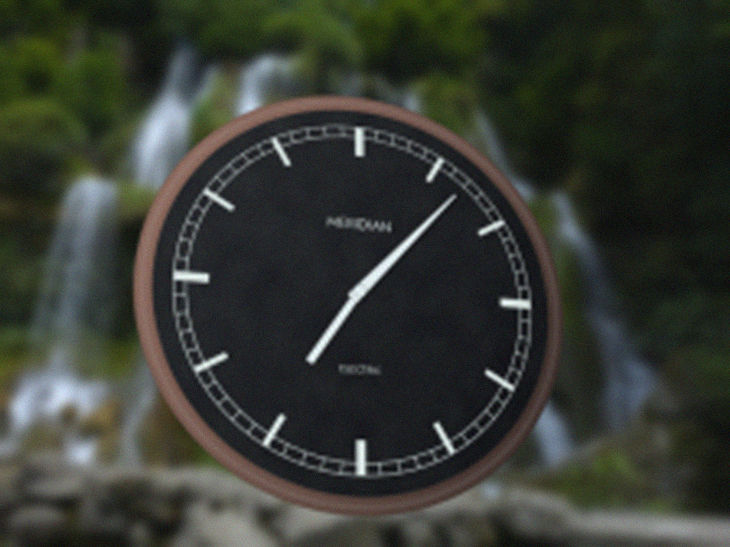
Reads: 7.07
